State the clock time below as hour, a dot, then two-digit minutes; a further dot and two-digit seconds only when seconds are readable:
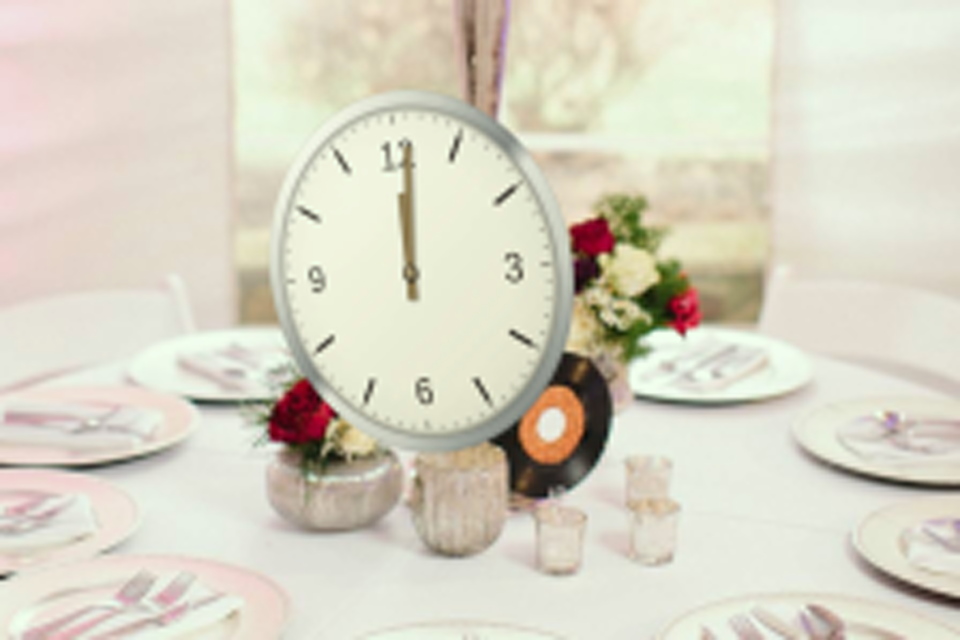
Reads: 12.01
